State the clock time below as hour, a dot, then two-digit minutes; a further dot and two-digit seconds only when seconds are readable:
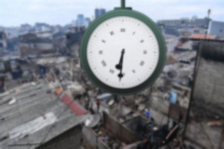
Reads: 6.31
